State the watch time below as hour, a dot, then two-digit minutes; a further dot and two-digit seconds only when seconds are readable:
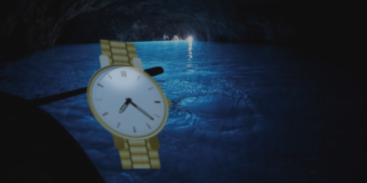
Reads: 7.22
